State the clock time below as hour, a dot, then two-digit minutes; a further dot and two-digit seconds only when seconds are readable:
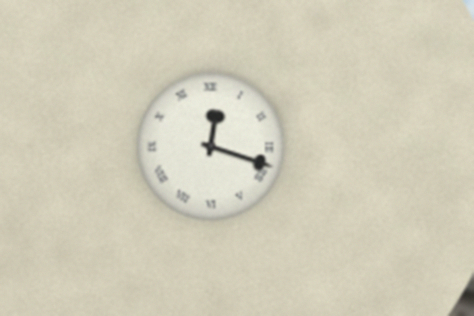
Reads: 12.18
